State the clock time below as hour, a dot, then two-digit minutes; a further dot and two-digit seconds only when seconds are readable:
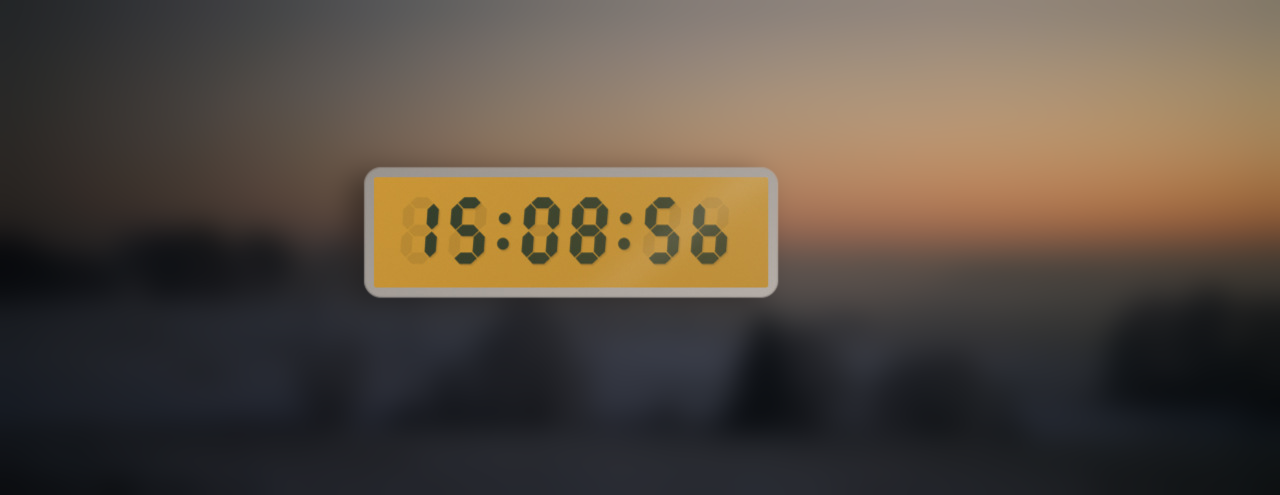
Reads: 15.08.56
